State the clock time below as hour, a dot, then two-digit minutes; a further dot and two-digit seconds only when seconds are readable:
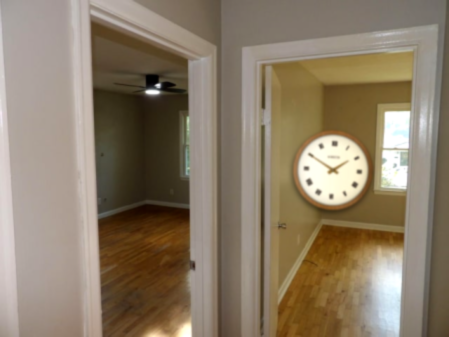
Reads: 1.50
